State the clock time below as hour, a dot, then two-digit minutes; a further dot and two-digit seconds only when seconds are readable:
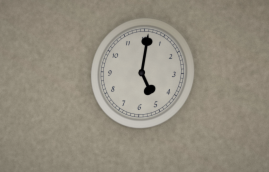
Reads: 5.01
